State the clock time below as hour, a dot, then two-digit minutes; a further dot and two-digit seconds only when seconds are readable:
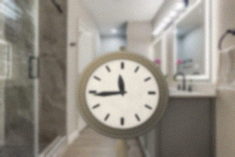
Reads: 11.44
